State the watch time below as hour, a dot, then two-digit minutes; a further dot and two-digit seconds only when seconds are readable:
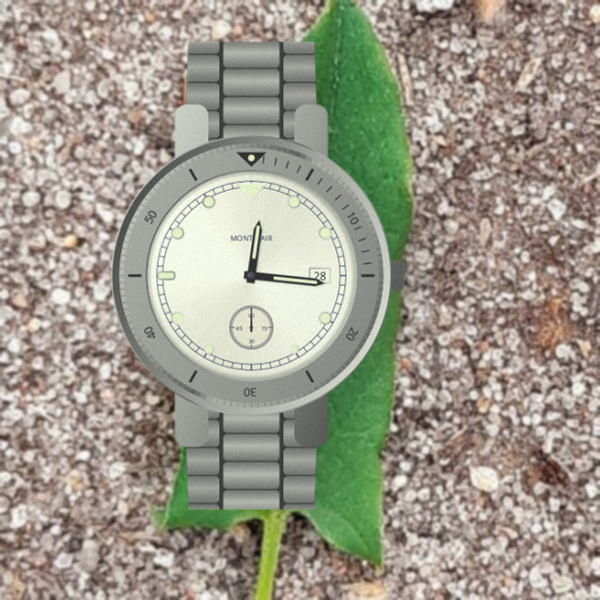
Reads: 12.16
